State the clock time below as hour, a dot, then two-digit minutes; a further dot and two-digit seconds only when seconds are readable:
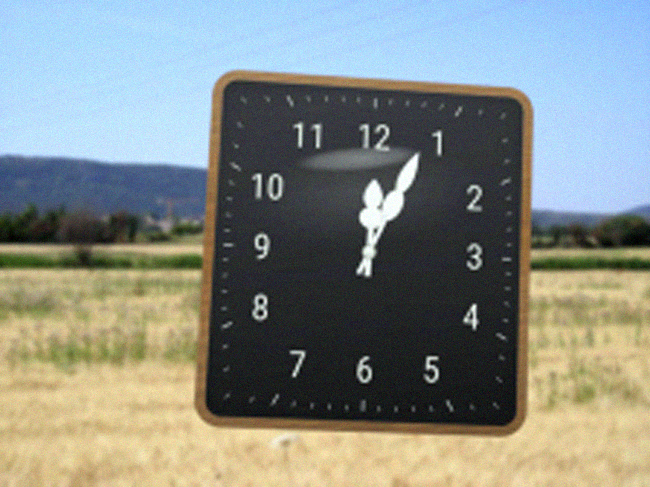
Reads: 12.04
